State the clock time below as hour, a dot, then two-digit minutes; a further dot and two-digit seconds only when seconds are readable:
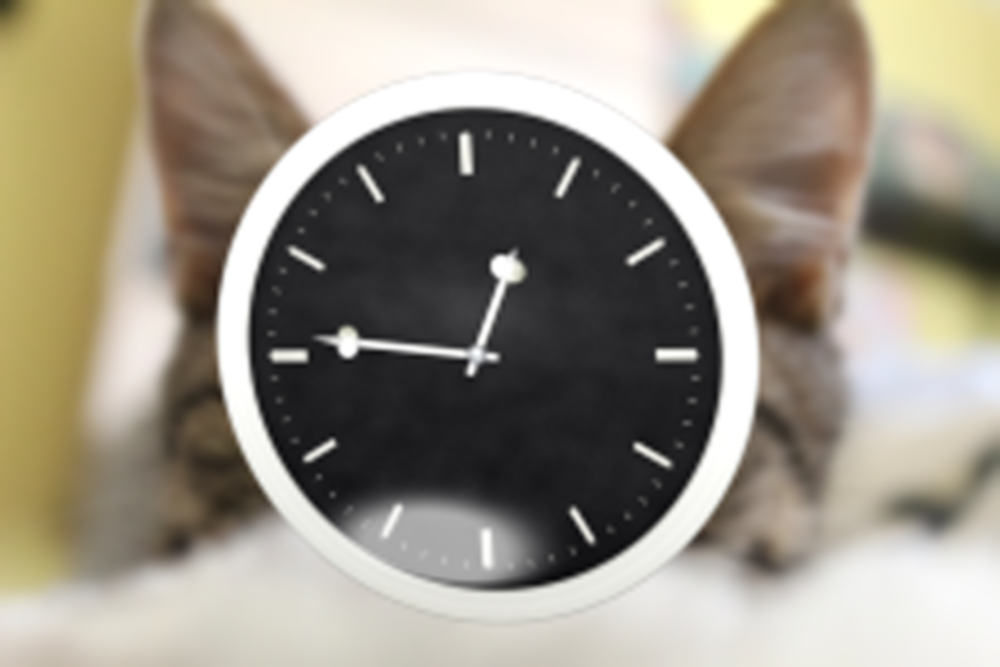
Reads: 12.46
